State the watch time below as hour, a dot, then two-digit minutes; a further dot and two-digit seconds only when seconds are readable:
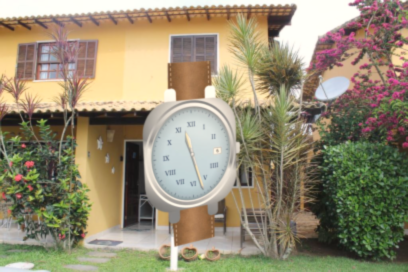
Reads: 11.27
